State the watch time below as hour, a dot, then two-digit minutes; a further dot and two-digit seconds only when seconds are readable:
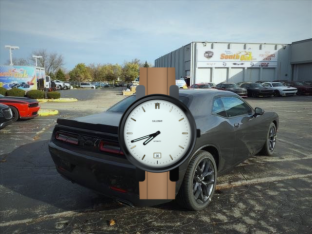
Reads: 7.42
